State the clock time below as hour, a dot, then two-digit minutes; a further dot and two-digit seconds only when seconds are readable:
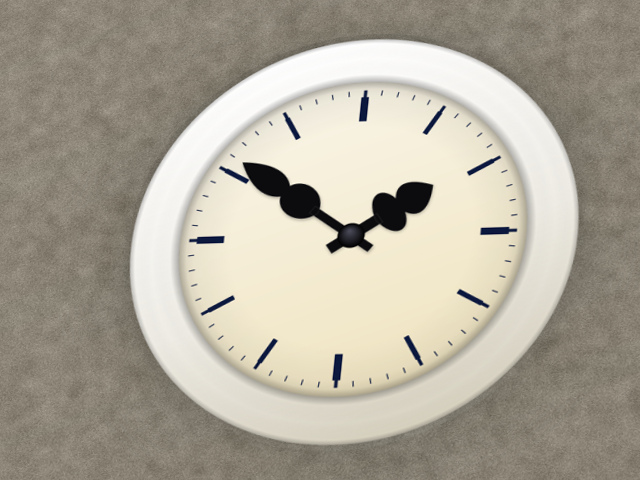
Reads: 1.51
